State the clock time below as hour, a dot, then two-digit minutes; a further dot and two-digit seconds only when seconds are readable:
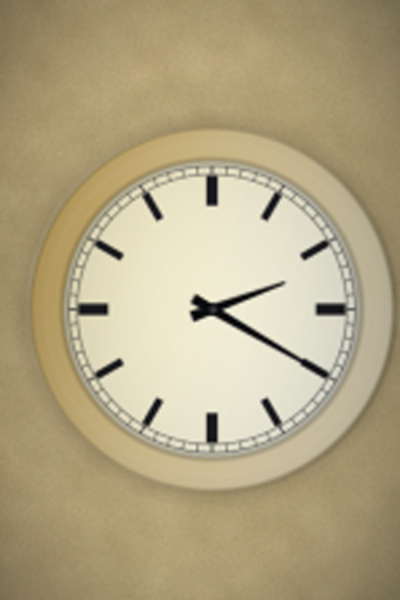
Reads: 2.20
